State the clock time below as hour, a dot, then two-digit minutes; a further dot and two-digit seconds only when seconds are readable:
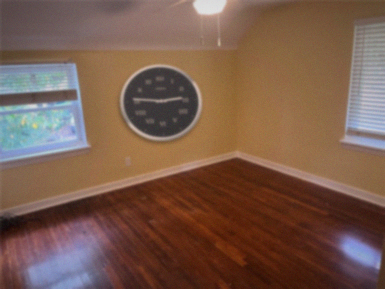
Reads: 2.46
